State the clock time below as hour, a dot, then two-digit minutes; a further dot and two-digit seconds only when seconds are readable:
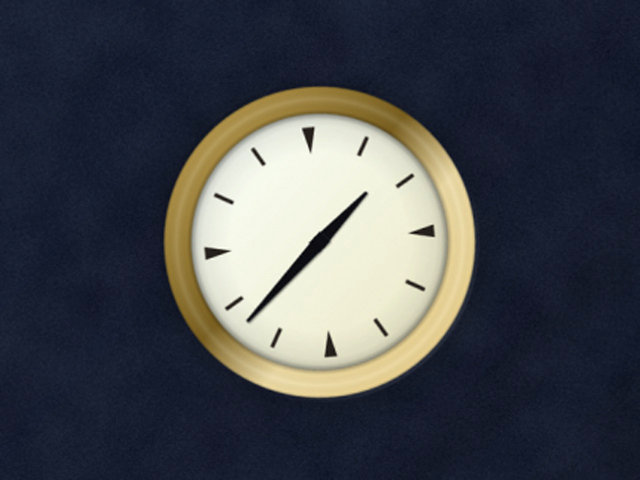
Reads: 1.38
